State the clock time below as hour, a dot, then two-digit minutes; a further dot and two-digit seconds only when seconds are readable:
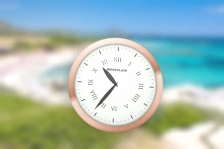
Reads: 10.36
